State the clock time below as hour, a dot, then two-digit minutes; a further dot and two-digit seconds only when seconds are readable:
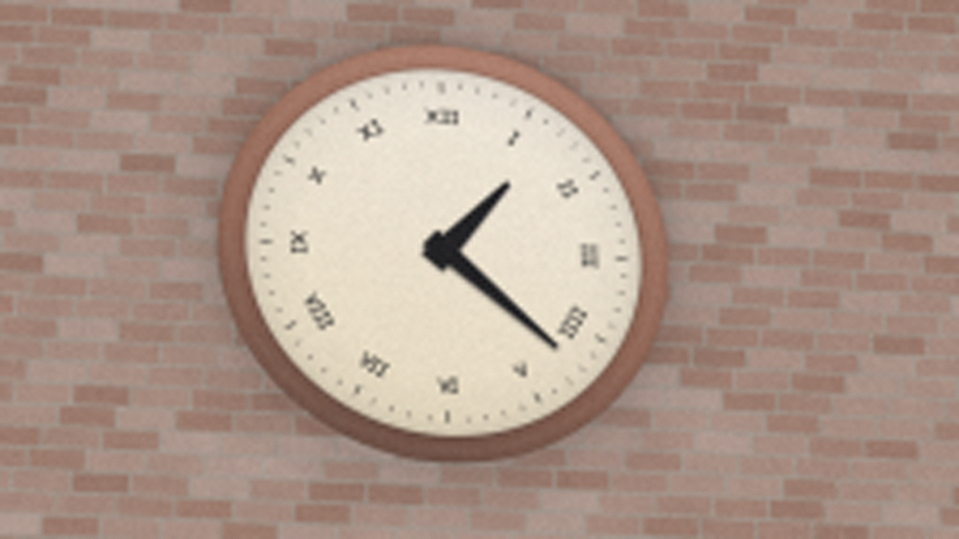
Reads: 1.22
